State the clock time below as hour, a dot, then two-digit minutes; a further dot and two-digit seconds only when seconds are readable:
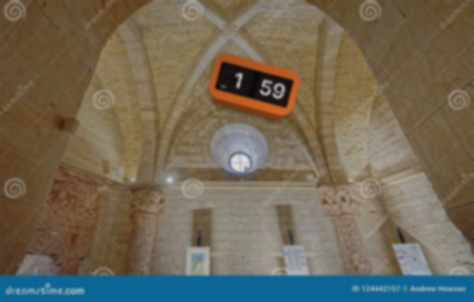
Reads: 1.59
